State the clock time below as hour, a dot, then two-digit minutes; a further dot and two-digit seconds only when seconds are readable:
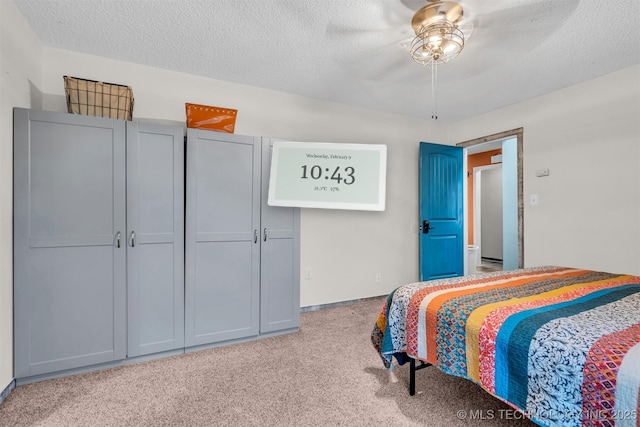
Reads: 10.43
